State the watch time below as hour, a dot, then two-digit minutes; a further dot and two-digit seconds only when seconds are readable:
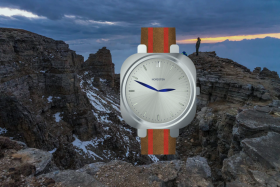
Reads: 2.49
